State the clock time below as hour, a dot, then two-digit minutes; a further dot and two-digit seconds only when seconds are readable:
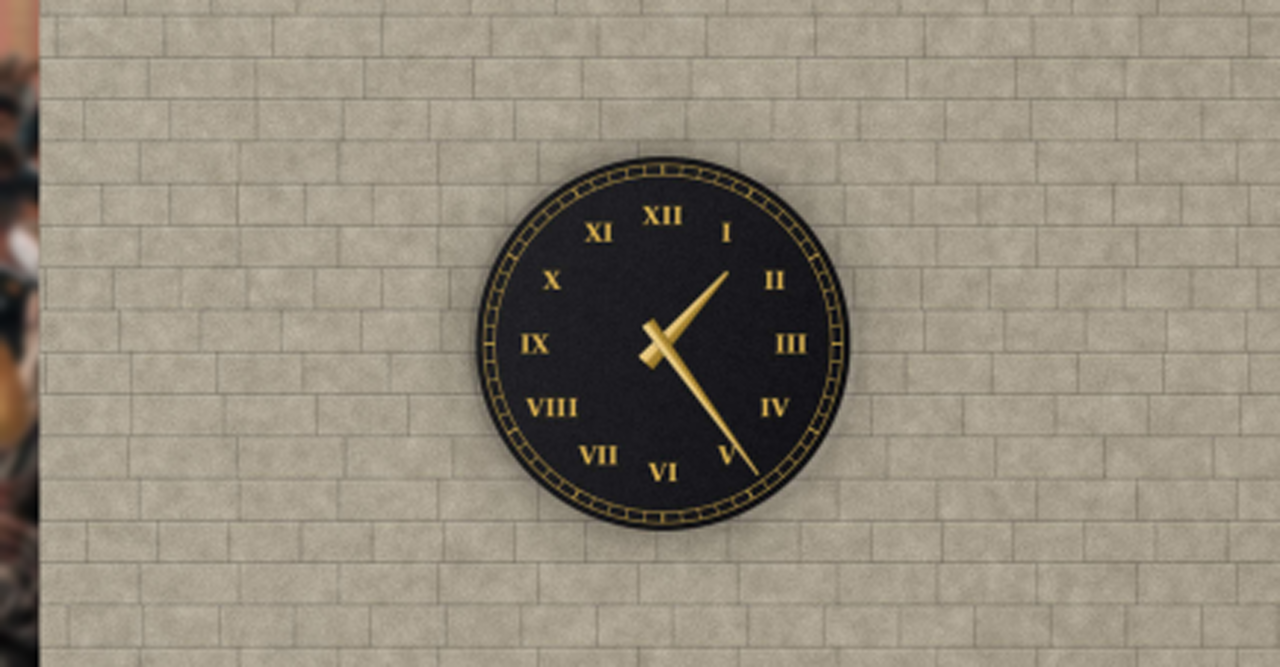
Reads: 1.24
